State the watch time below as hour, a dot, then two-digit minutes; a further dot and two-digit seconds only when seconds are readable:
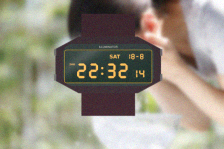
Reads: 22.32.14
